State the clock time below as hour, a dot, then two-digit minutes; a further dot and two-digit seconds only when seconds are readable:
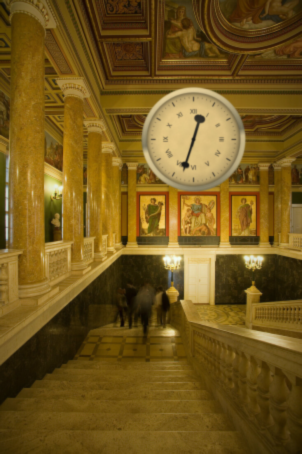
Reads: 12.33
